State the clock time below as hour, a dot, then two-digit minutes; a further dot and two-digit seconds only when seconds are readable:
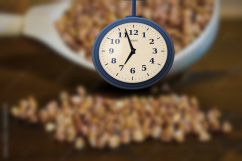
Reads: 6.57
